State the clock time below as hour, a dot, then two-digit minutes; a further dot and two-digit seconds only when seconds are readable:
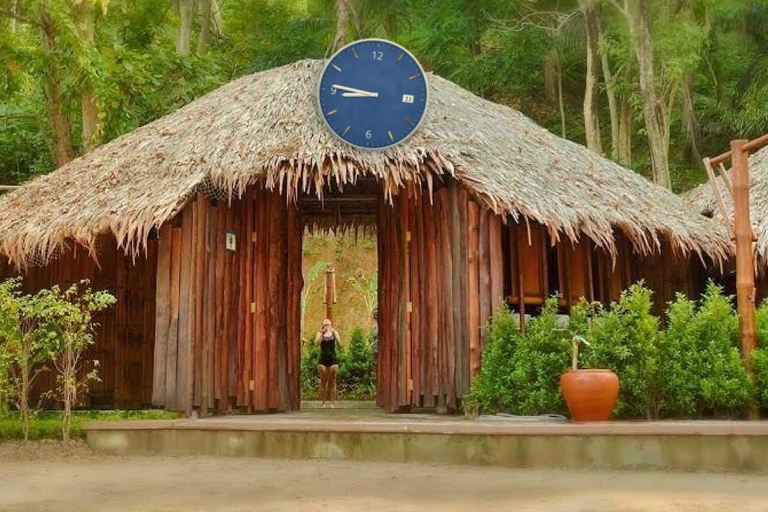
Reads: 8.46
